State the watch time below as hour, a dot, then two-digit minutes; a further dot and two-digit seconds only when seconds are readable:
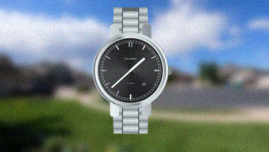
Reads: 1.38
